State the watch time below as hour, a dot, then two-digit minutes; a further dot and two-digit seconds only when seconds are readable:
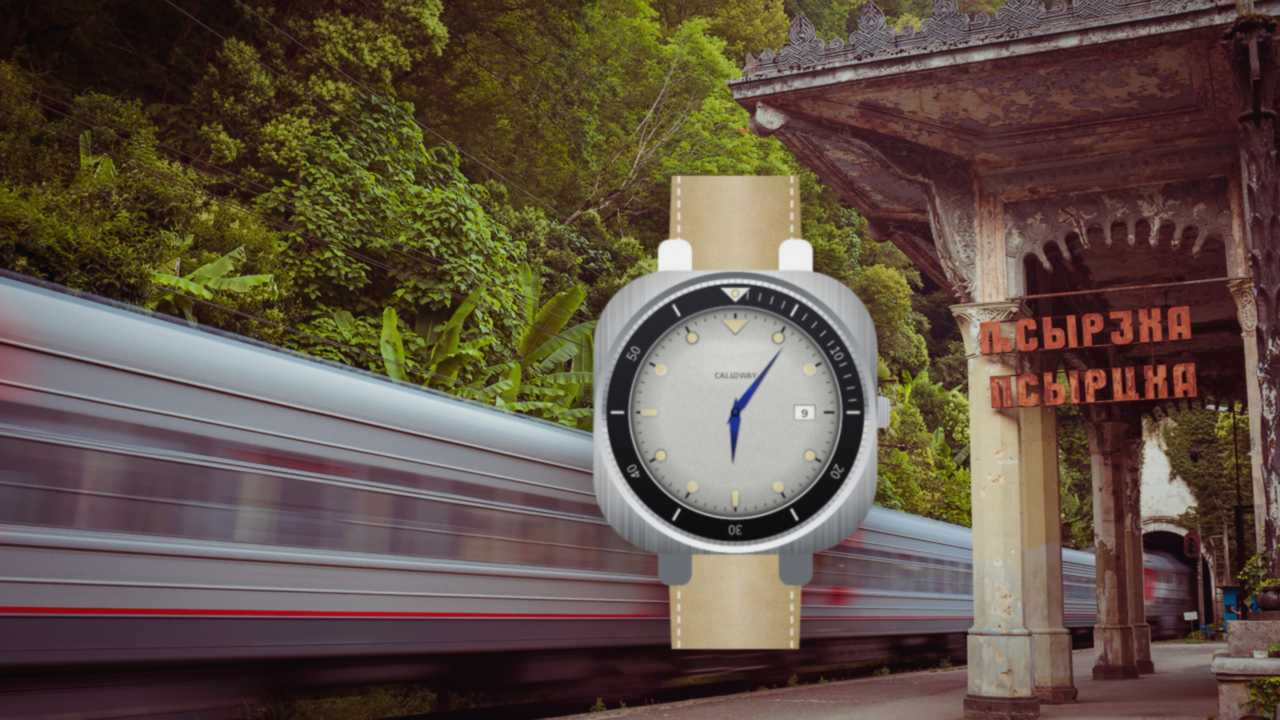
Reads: 6.06
